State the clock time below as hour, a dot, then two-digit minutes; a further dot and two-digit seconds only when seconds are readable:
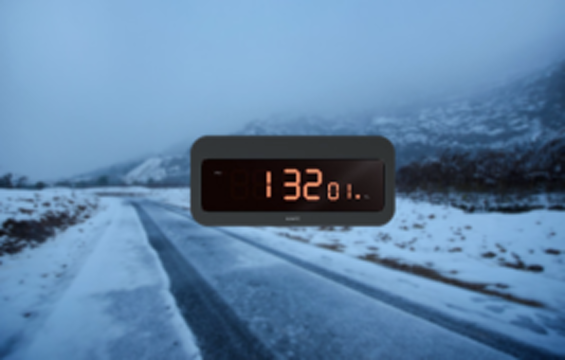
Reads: 1.32.01
